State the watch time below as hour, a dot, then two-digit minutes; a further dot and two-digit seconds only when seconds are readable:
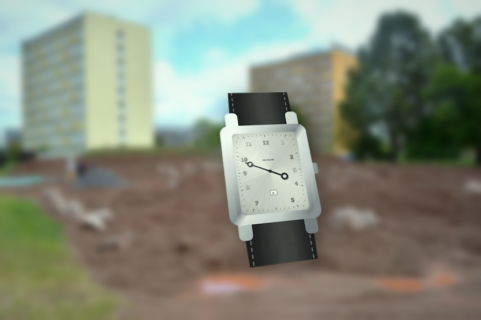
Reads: 3.49
